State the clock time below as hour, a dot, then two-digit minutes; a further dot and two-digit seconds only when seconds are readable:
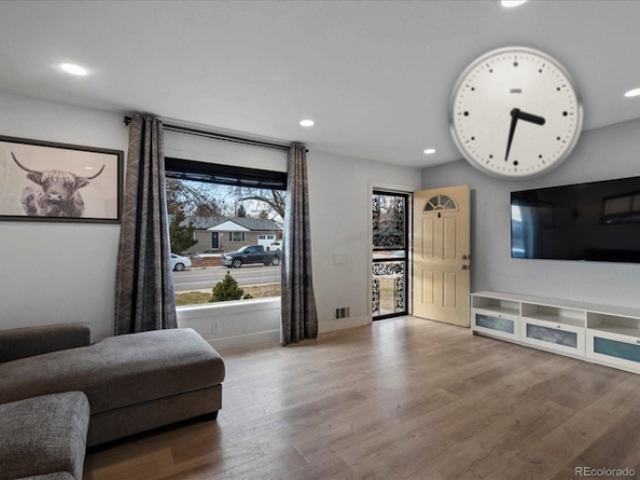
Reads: 3.32
